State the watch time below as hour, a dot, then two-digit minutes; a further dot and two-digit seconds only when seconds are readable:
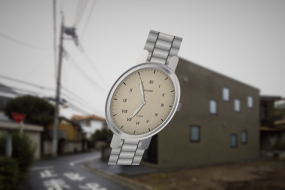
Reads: 6.55
